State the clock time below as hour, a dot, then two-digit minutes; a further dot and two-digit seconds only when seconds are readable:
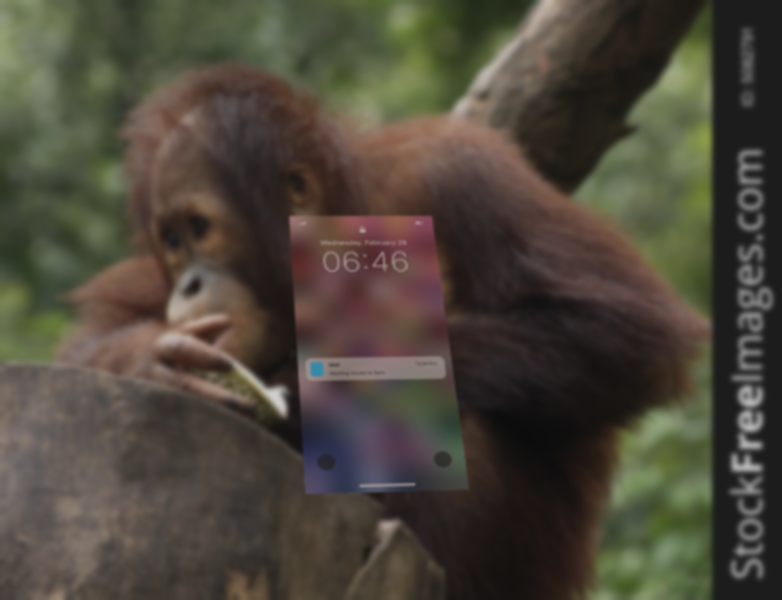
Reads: 6.46
